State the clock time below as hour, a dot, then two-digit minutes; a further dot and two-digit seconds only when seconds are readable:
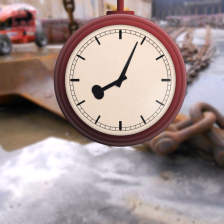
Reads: 8.04
